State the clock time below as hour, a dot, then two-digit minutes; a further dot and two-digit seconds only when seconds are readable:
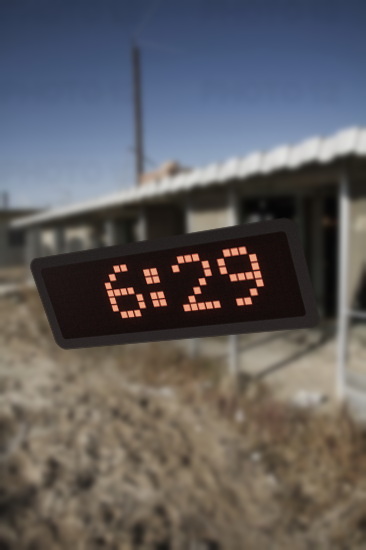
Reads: 6.29
